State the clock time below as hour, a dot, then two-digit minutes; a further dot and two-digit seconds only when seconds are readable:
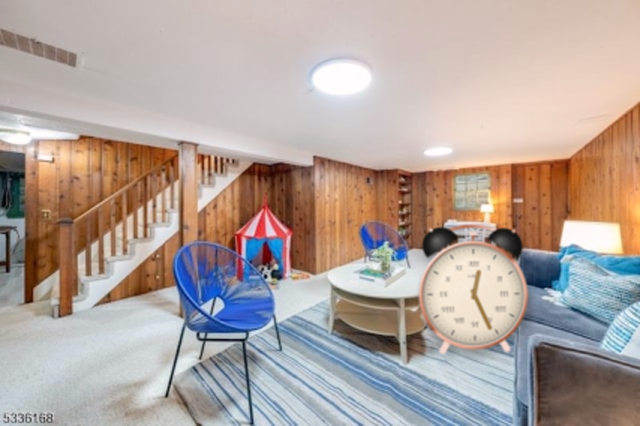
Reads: 12.26
